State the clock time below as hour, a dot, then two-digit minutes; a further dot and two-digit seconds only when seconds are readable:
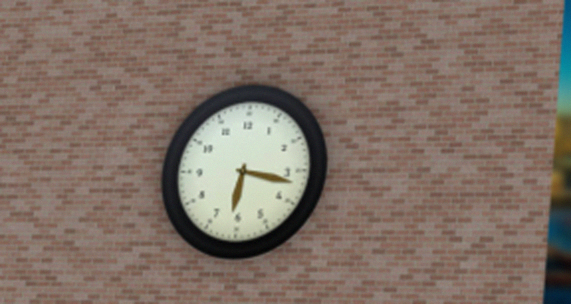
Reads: 6.17
